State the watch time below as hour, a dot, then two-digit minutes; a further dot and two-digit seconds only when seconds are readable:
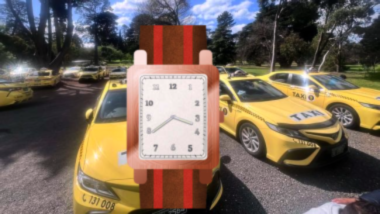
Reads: 3.39
